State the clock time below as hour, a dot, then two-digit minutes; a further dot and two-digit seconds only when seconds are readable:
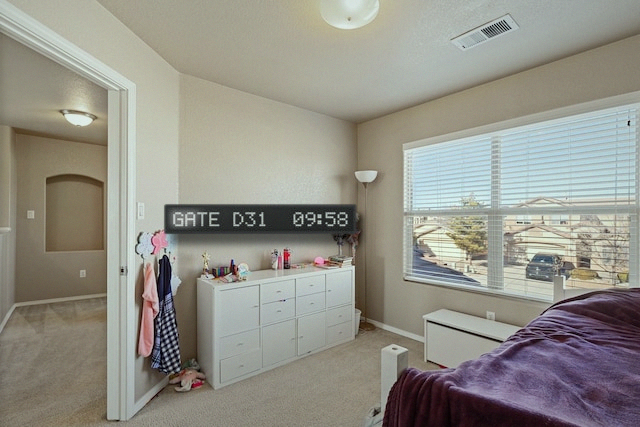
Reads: 9.58
